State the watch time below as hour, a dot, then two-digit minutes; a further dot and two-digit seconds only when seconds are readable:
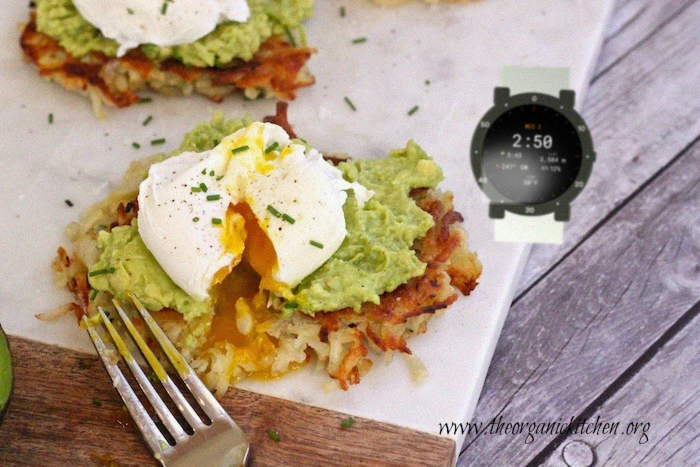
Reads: 2.50
